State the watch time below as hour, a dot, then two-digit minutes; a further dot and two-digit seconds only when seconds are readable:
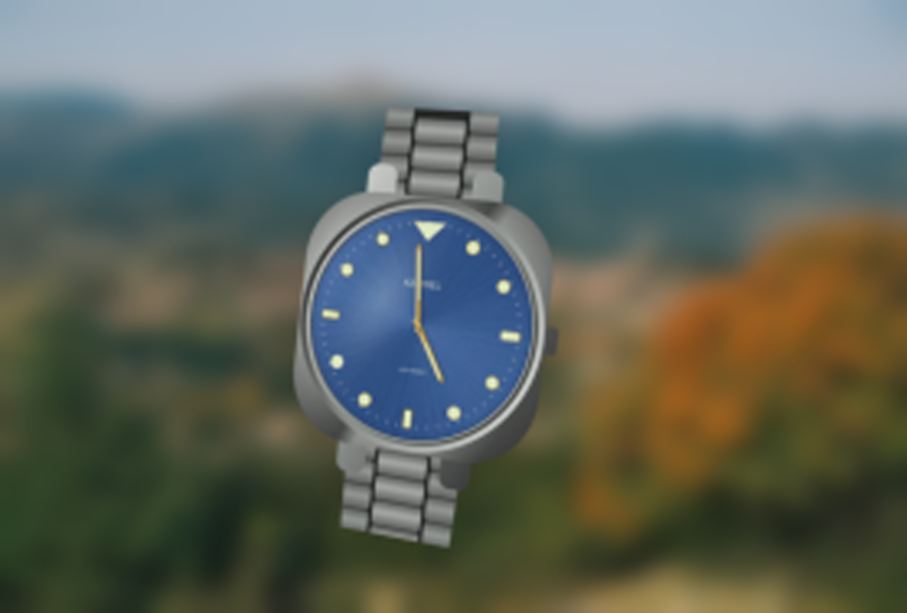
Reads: 4.59
